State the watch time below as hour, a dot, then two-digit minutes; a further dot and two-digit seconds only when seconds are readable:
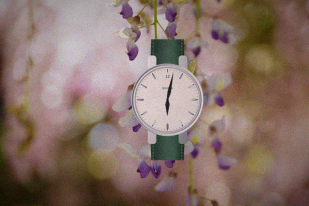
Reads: 6.02
